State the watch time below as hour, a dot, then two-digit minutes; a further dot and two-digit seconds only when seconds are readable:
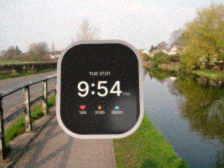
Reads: 9.54
